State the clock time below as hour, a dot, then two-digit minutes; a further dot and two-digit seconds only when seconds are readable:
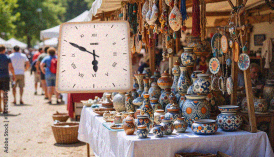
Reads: 5.50
